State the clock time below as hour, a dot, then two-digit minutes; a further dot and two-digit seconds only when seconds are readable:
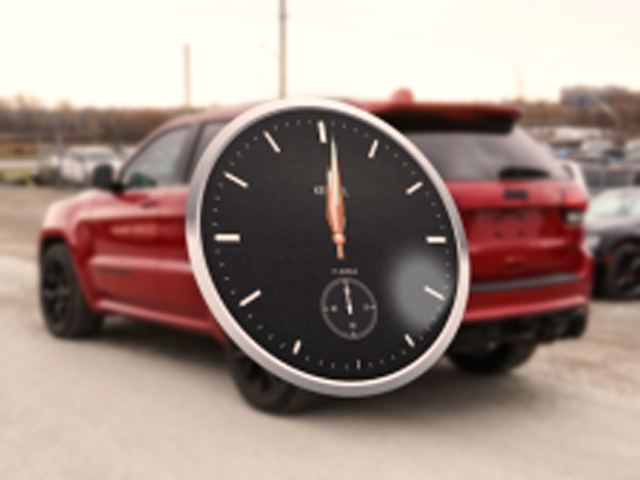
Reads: 12.01
